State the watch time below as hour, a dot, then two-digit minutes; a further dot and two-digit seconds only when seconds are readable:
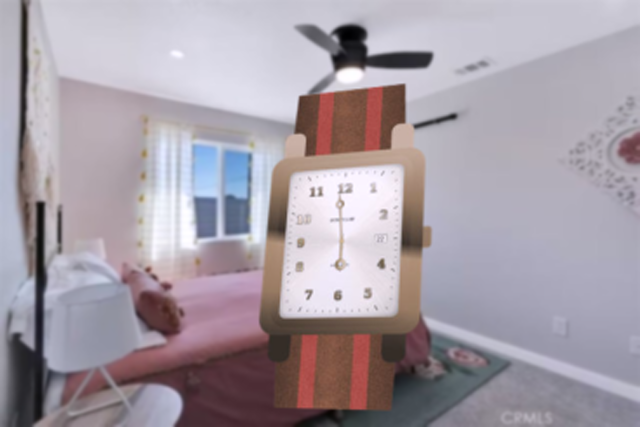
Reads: 5.59
